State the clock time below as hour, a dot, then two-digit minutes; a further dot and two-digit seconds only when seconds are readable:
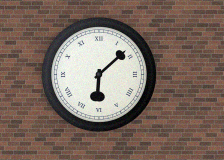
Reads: 6.08
